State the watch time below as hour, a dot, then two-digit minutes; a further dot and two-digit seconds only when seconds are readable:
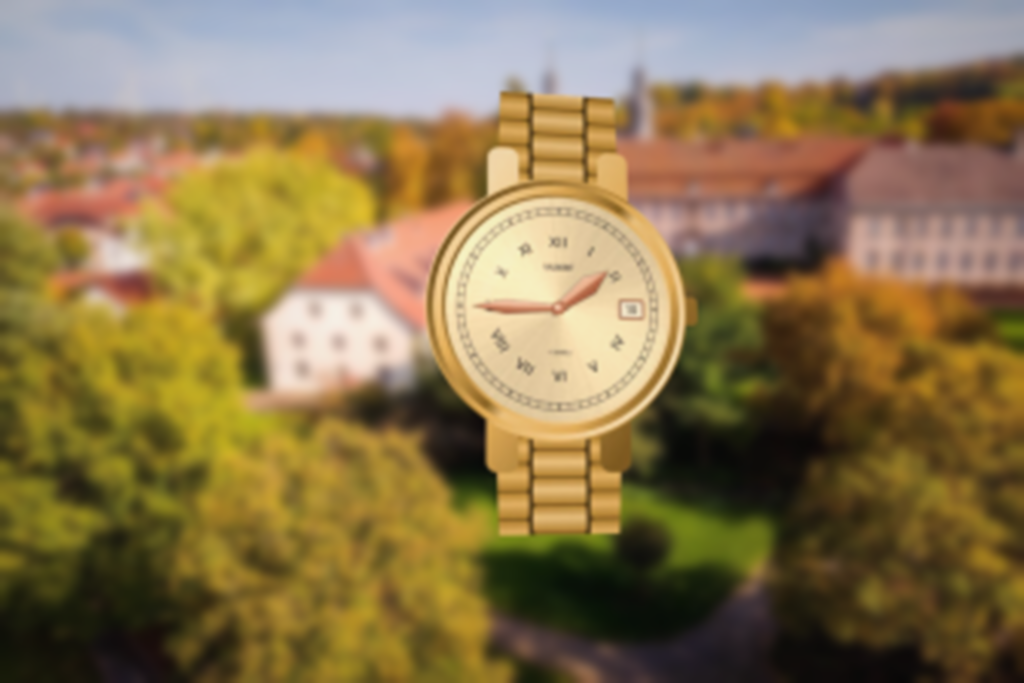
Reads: 1.45
